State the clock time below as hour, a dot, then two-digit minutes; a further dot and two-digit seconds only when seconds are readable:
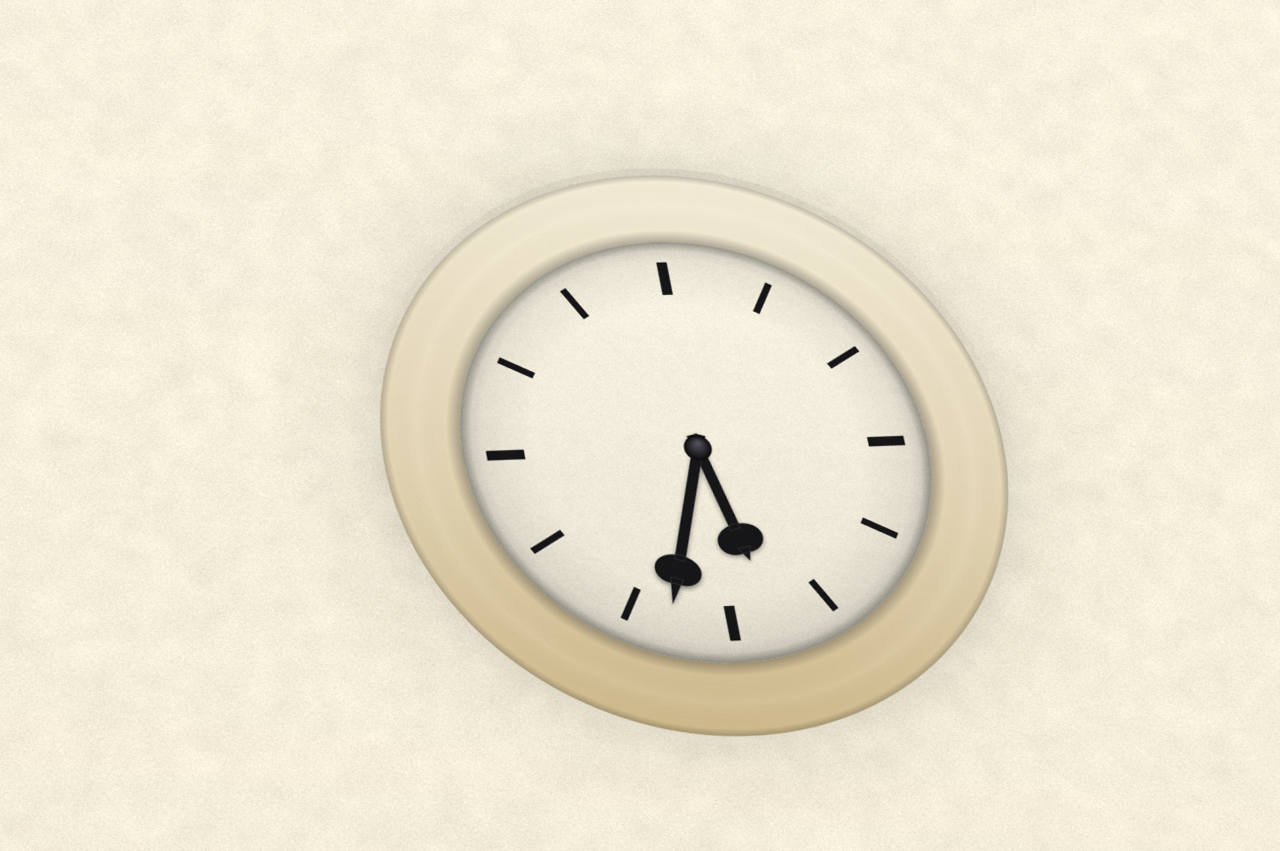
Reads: 5.33
